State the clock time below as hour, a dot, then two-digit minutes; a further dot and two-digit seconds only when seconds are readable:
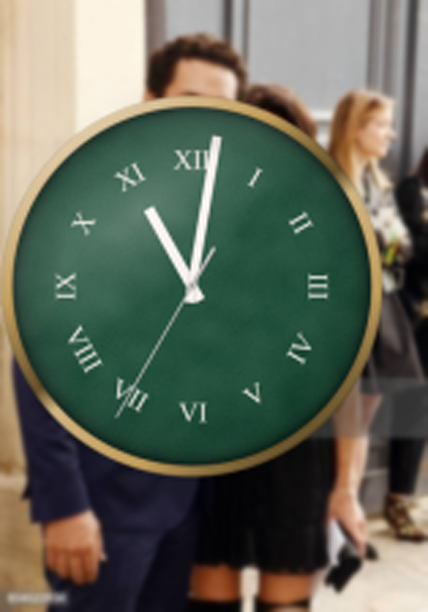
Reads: 11.01.35
